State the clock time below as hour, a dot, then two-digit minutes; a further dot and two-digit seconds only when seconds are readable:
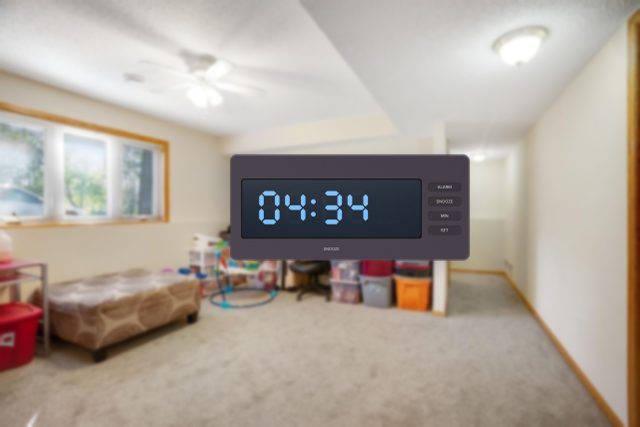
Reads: 4.34
